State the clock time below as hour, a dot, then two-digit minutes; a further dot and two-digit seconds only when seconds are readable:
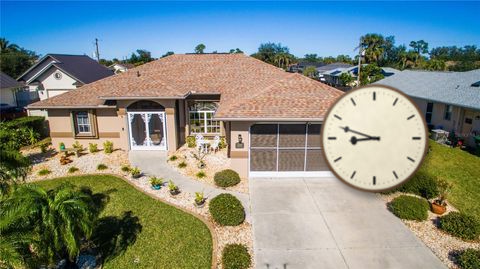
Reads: 8.48
